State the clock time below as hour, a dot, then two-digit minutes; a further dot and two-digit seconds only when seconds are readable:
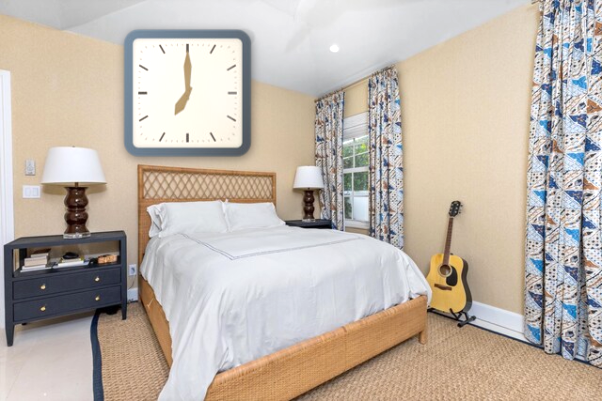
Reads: 7.00
